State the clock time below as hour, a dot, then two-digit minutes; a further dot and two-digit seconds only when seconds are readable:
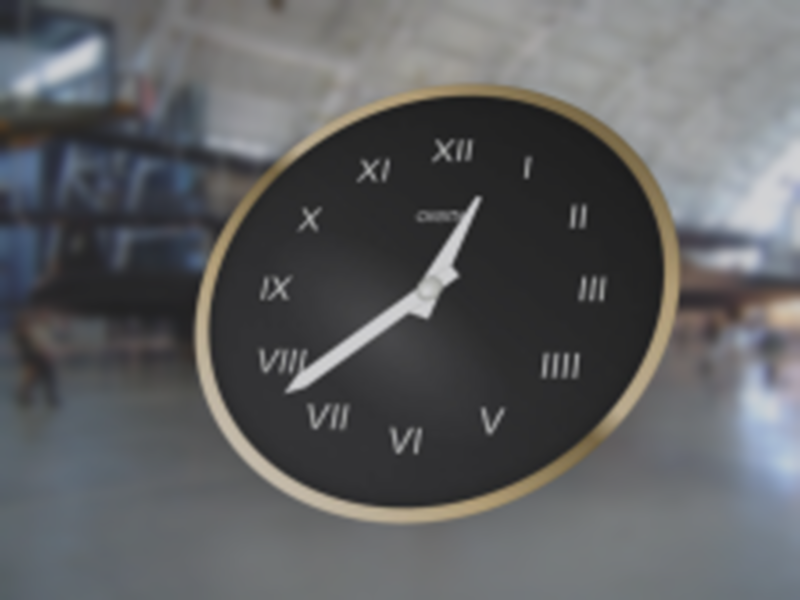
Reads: 12.38
